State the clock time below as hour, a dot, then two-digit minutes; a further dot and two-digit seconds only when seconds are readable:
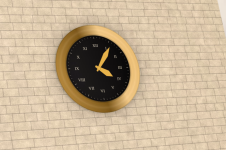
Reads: 4.06
